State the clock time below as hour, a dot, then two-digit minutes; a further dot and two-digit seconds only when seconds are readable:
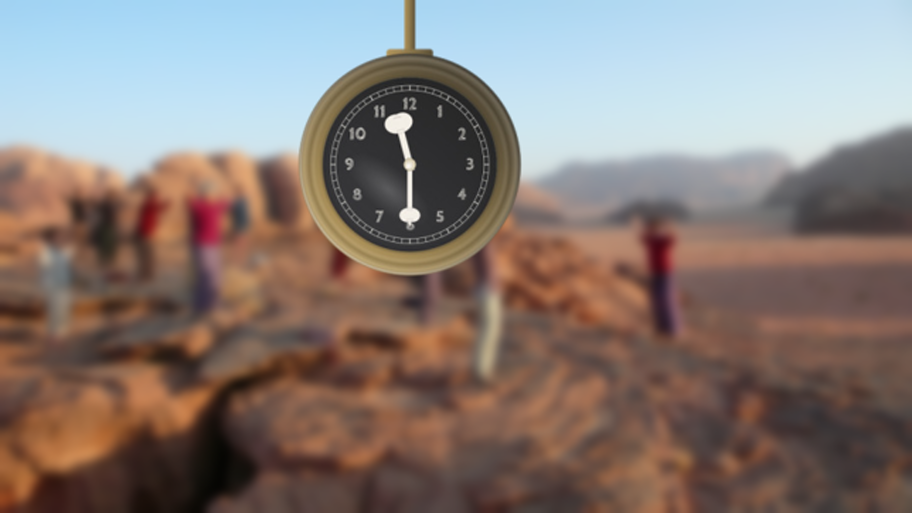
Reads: 11.30
